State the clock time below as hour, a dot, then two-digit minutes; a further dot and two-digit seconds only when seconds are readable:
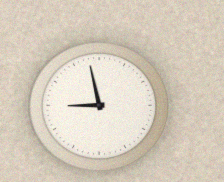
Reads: 8.58
